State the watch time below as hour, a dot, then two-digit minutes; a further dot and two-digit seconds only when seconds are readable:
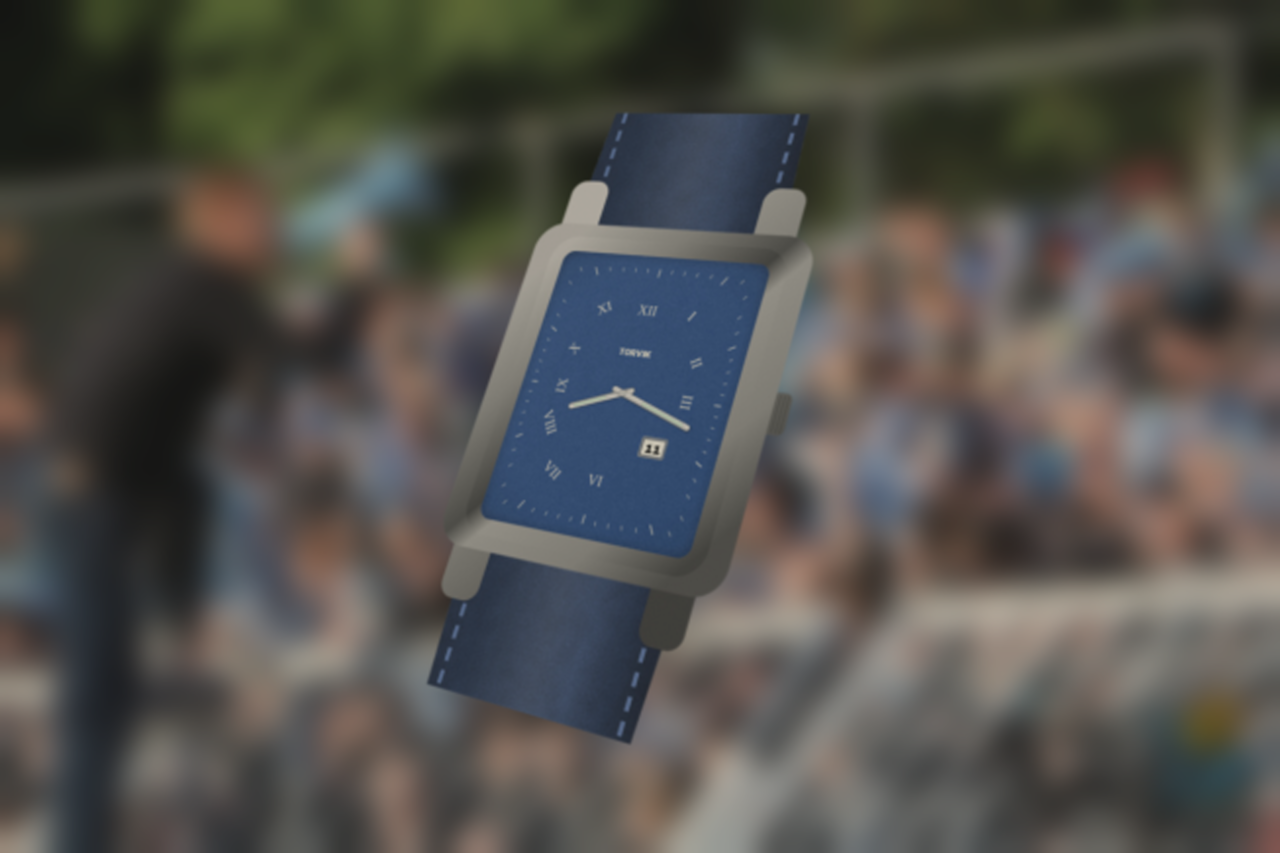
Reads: 8.18
